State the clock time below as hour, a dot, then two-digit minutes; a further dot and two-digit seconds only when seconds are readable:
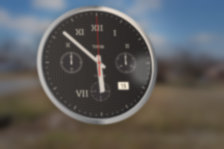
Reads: 5.52
